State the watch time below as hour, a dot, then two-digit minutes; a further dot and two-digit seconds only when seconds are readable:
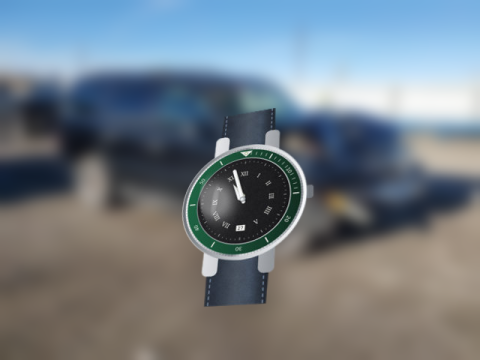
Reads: 10.57
